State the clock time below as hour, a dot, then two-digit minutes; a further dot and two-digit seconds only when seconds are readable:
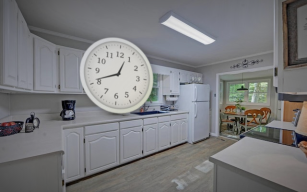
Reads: 12.41
